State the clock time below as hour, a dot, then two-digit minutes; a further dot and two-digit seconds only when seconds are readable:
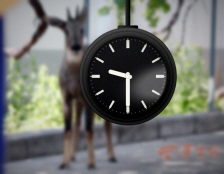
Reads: 9.30
